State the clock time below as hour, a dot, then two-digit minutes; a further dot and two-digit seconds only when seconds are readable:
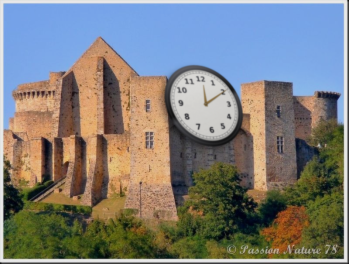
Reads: 12.10
